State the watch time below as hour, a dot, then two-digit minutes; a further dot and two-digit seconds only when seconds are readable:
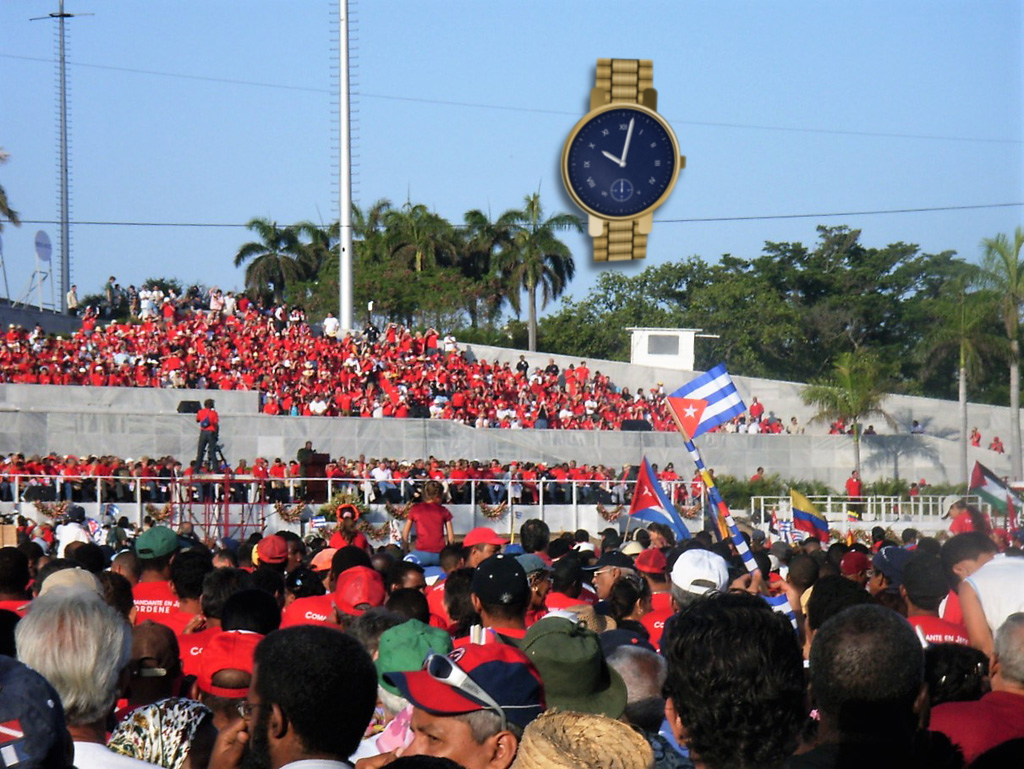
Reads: 10.02
